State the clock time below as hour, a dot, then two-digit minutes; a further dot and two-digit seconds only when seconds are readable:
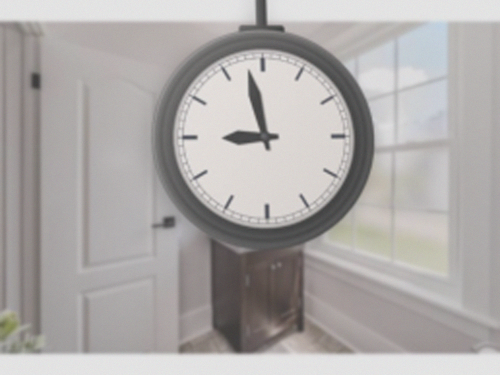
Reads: 8.58
